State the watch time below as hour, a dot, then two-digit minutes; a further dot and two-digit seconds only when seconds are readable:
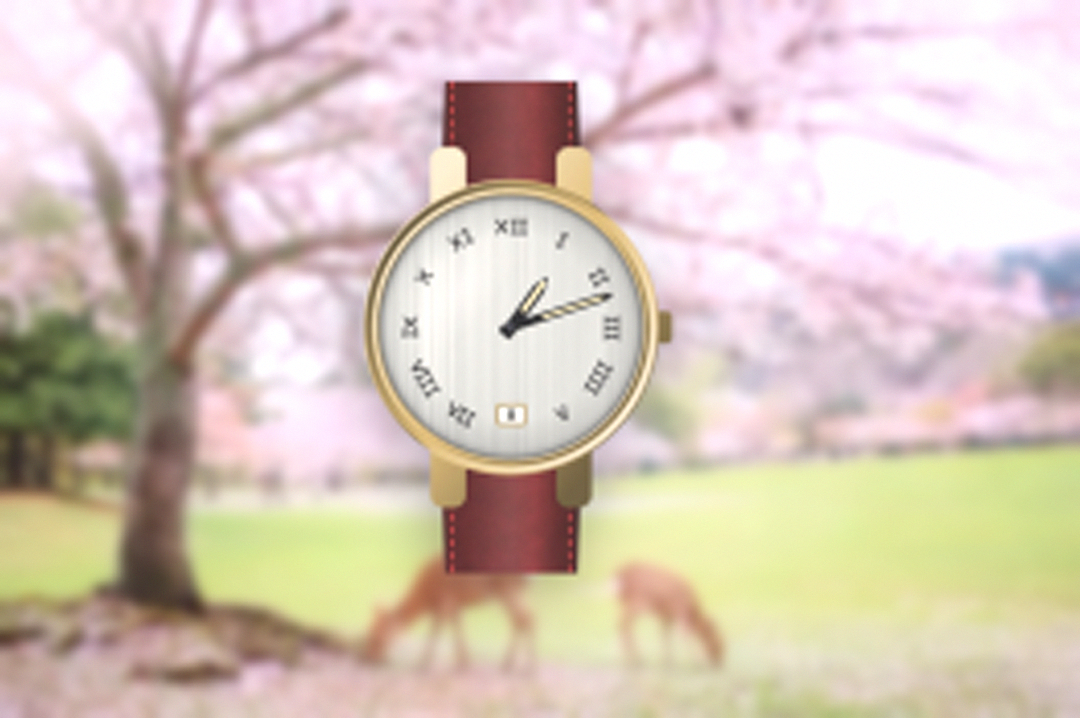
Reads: 1.12
